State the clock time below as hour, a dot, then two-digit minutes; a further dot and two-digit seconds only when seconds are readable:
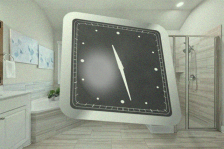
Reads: 11.28
